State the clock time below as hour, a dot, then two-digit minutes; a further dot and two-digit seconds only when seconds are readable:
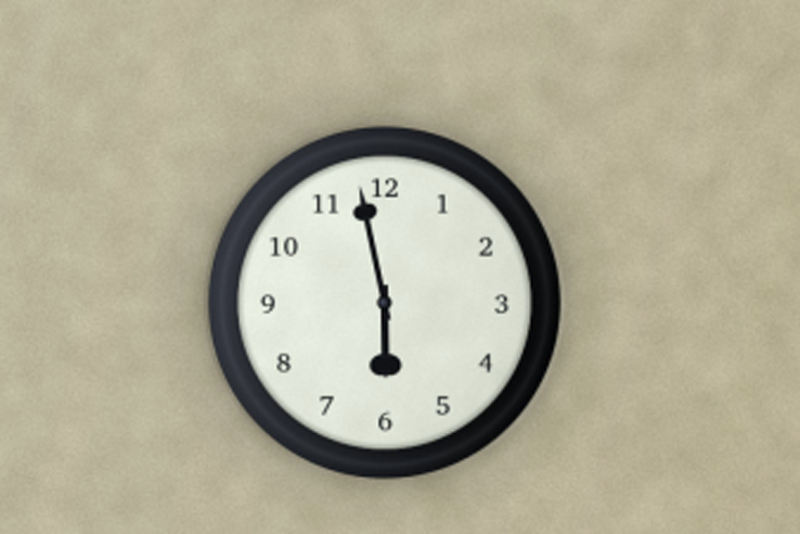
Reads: 5.58
